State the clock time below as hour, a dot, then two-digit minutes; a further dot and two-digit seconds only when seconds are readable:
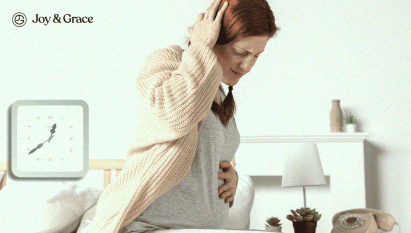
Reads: 12.39
